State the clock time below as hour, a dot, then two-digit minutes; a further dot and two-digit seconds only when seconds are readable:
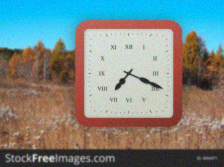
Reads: 7.19
